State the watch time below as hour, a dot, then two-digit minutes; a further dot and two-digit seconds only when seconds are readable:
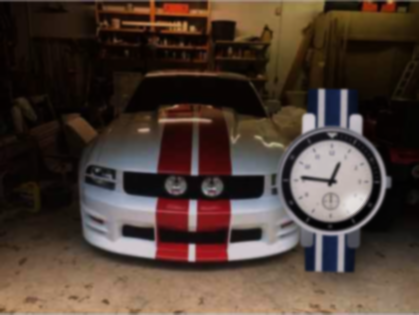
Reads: 12.46
